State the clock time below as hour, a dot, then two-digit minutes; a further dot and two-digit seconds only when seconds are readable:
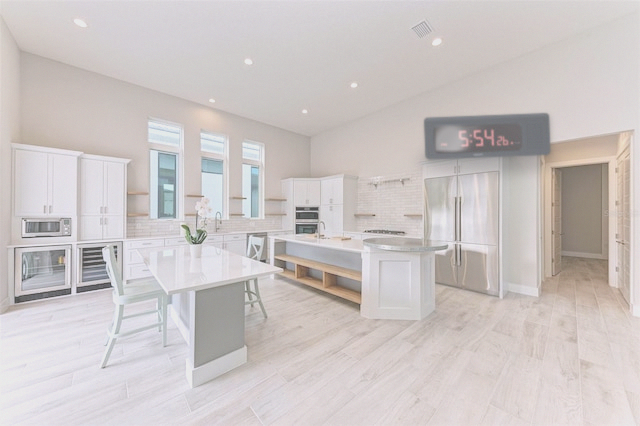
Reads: 5.54
